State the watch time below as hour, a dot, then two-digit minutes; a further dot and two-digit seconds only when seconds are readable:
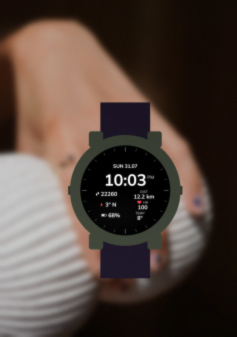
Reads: 10.03
